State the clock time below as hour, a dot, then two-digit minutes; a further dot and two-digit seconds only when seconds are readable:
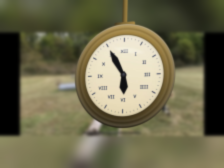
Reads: 5.55
